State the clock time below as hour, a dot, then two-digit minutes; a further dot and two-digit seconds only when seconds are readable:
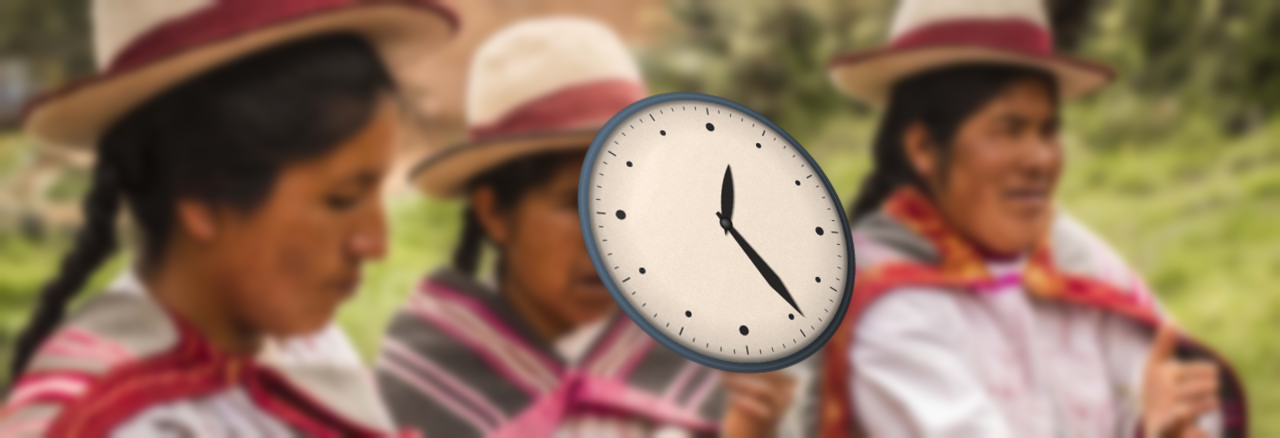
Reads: 12.24
